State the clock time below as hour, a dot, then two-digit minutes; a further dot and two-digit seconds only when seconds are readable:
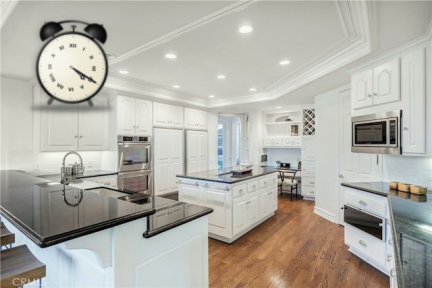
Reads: 4.20
